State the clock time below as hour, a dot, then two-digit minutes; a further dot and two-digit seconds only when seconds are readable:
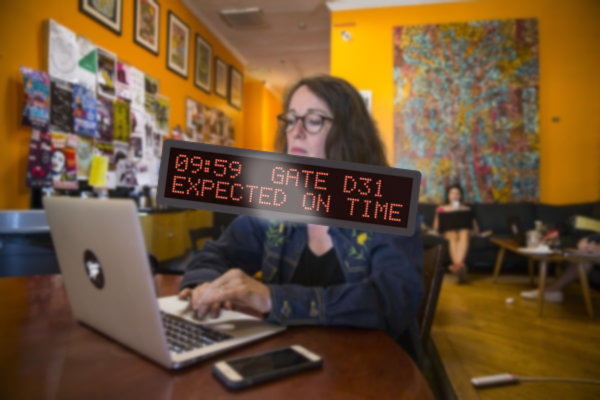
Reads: 9.59
